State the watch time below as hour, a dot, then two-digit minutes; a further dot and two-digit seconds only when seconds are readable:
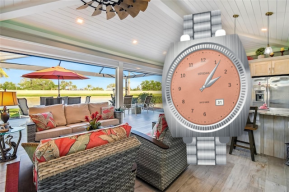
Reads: 2.06
